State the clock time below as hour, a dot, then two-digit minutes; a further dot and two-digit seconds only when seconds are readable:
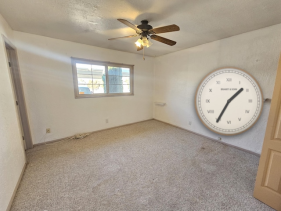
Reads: 1.35
